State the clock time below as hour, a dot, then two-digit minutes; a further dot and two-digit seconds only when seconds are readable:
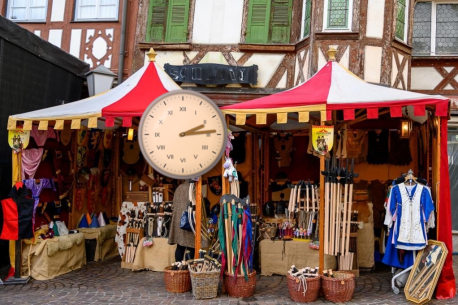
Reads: 2.14
